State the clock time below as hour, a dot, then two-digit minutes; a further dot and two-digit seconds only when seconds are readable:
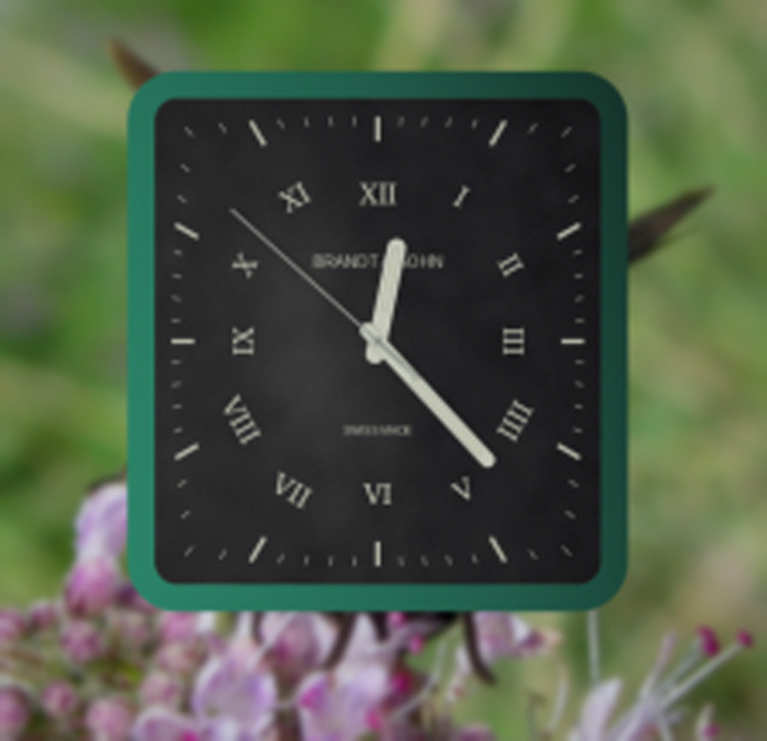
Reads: 12.22.52
